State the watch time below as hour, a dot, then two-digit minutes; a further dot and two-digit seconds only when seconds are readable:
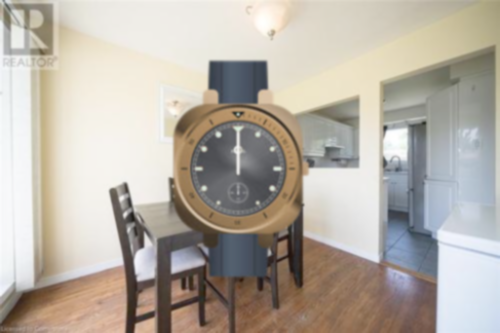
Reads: 12.00
